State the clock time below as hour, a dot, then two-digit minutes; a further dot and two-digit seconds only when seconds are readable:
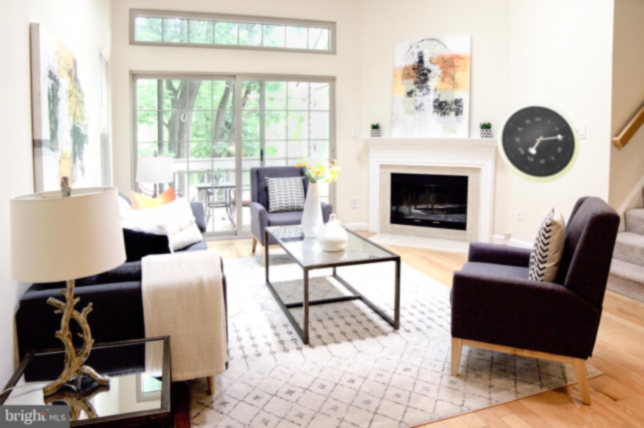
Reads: 7.14
